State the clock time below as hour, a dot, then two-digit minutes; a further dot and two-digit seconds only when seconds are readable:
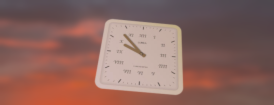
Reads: 9.53
